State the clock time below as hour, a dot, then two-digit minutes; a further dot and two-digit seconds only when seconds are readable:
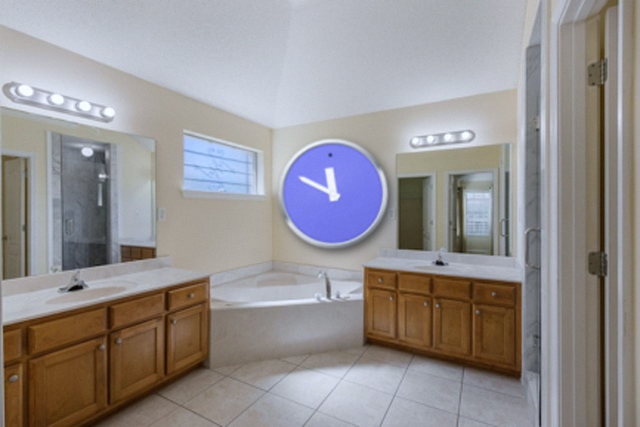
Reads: 11.50
